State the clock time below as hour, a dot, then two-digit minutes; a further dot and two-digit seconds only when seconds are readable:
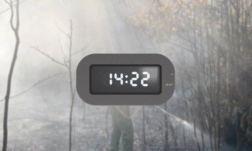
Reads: 14.22
